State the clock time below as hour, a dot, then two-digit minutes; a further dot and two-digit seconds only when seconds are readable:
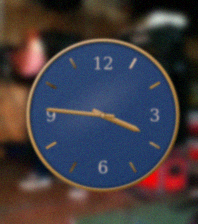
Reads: 3.46
